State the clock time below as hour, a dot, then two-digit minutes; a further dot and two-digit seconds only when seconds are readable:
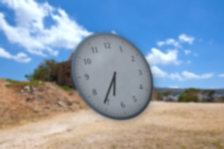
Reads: 6.36
